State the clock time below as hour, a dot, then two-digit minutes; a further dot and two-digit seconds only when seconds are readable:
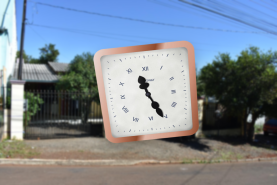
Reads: 11.26
